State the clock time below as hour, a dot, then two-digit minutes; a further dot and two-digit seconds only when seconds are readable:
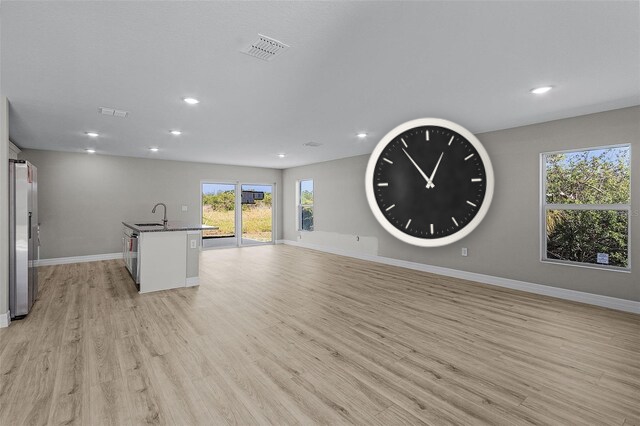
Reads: 12.54
